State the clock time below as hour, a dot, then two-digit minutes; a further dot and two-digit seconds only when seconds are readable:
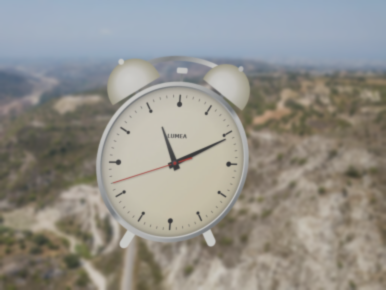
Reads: 11.10.42
